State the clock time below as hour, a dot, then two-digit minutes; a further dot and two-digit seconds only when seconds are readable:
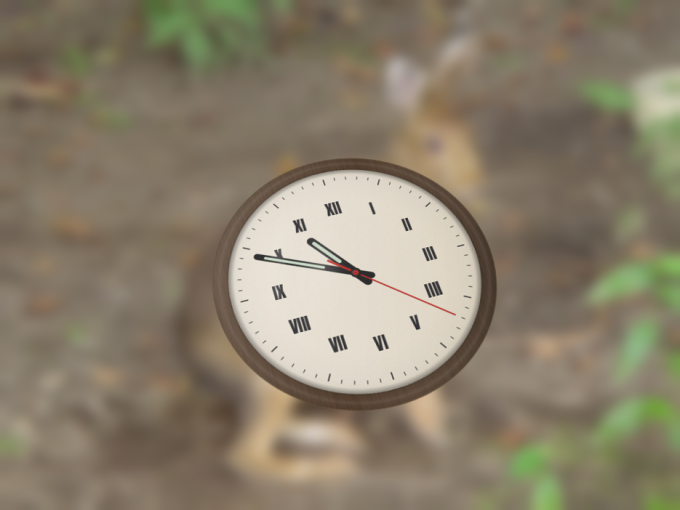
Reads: 10.49.22
